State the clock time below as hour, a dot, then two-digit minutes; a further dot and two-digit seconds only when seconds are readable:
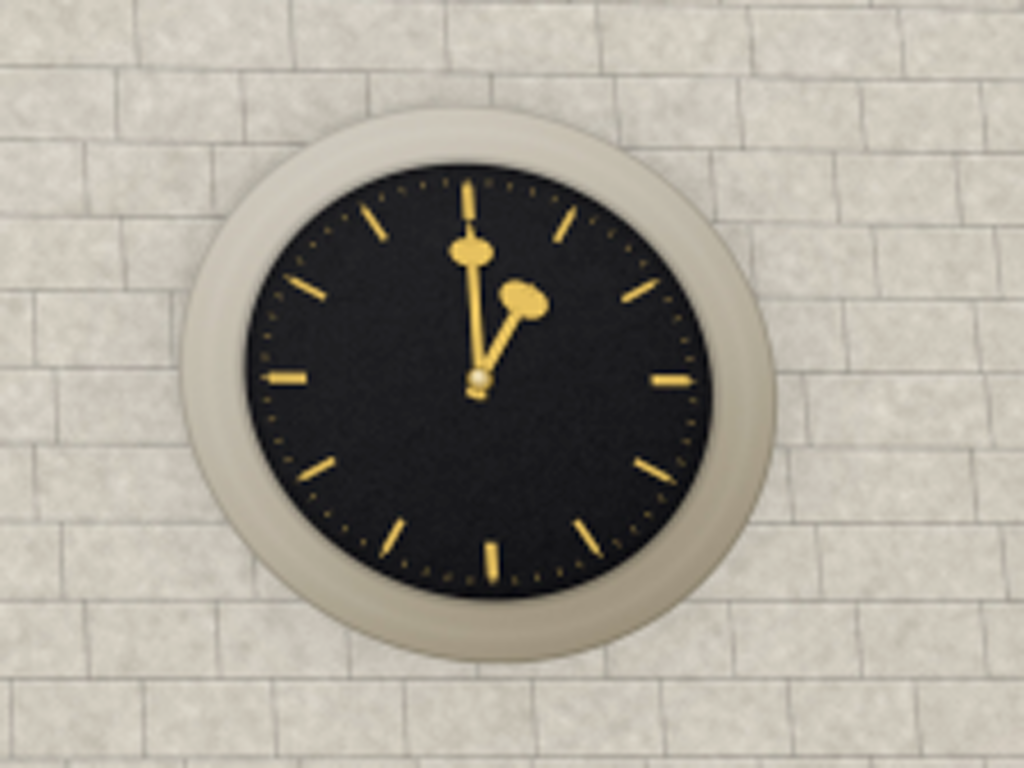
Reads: 1.00
